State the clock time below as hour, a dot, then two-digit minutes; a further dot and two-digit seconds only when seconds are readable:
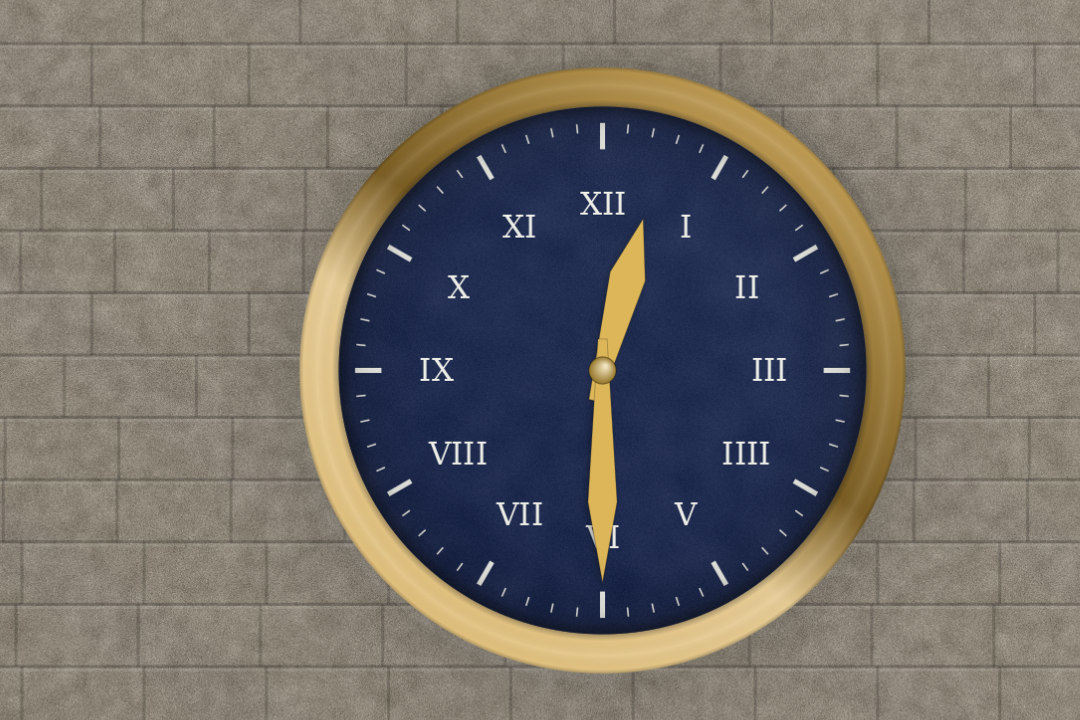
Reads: 12.30
